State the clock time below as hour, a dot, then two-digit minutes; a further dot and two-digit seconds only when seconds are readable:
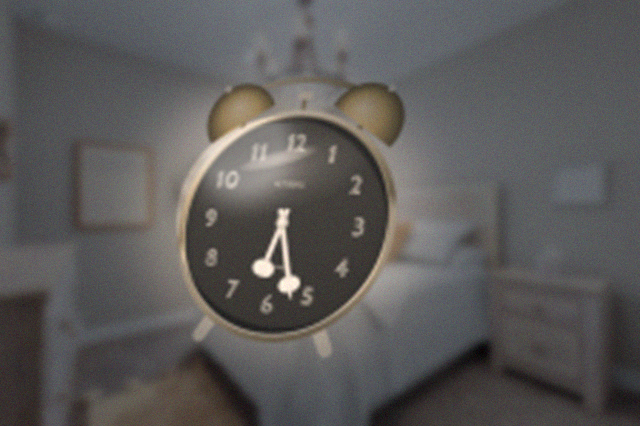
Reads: 6.27
